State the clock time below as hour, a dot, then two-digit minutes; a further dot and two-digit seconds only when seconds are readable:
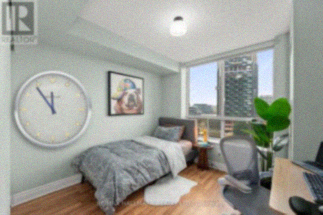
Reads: 11.54
